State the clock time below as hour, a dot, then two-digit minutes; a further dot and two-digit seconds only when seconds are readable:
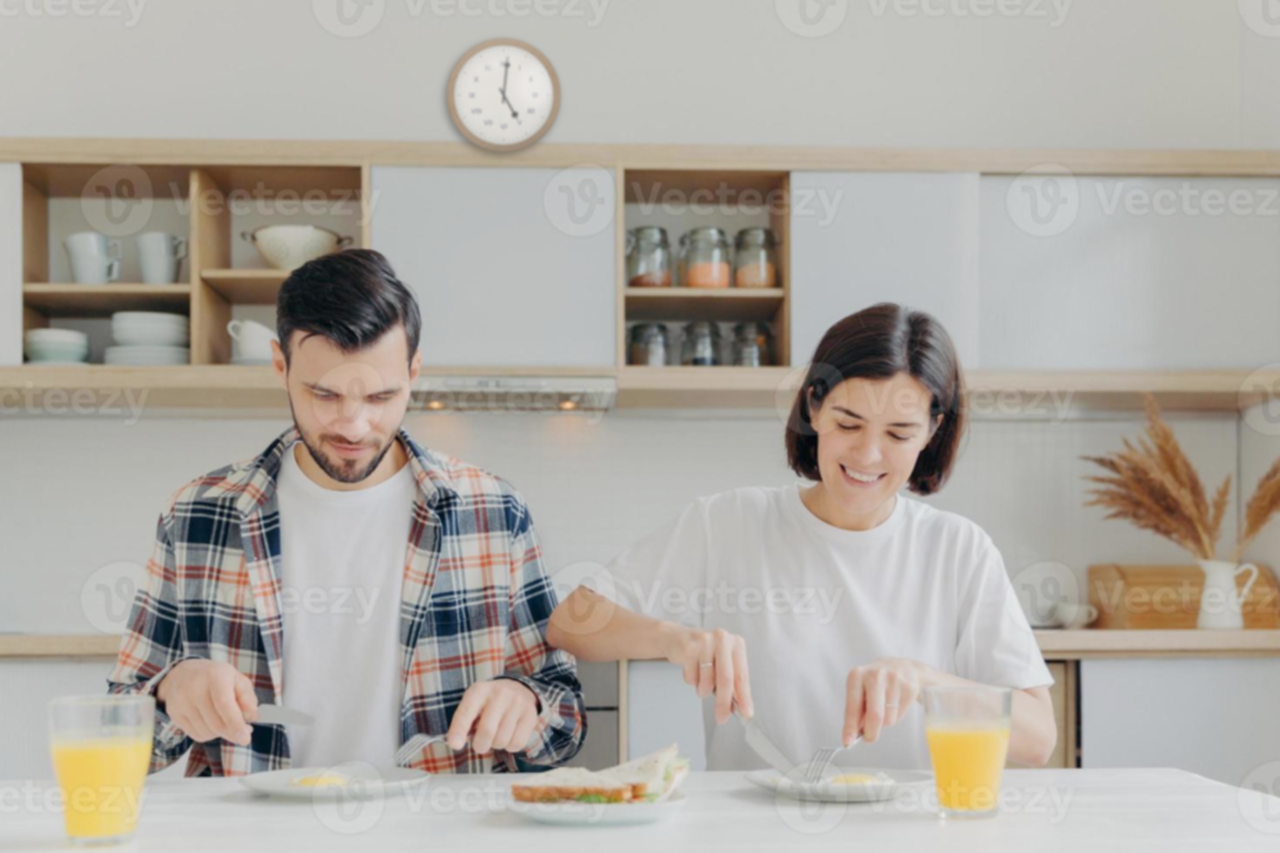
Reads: 5.01
